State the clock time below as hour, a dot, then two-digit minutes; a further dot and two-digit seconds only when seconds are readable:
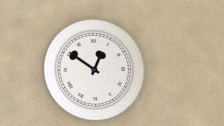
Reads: 12.51
